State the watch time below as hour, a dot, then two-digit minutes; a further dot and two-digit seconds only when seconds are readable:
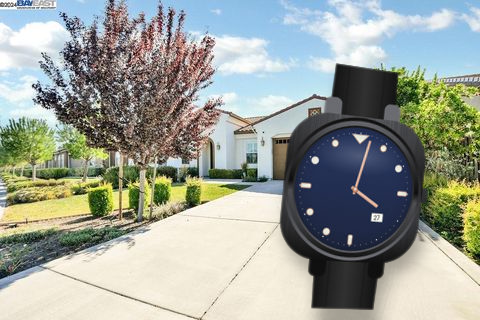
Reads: 4.02
